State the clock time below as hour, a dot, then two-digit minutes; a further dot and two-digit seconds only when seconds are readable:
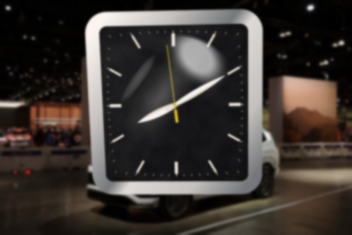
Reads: 8.09.59
